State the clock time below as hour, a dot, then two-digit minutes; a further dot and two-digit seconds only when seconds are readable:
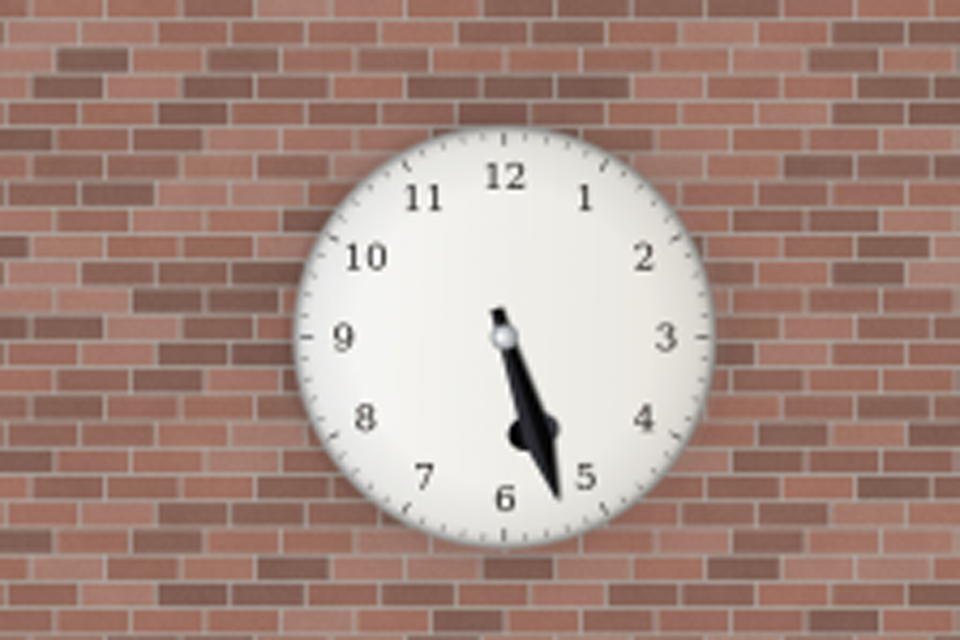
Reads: 5.27
